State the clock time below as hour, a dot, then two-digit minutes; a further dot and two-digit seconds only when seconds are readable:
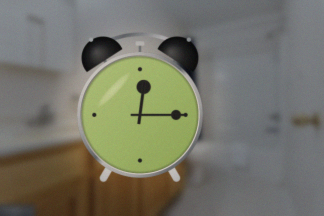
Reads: 12.15
